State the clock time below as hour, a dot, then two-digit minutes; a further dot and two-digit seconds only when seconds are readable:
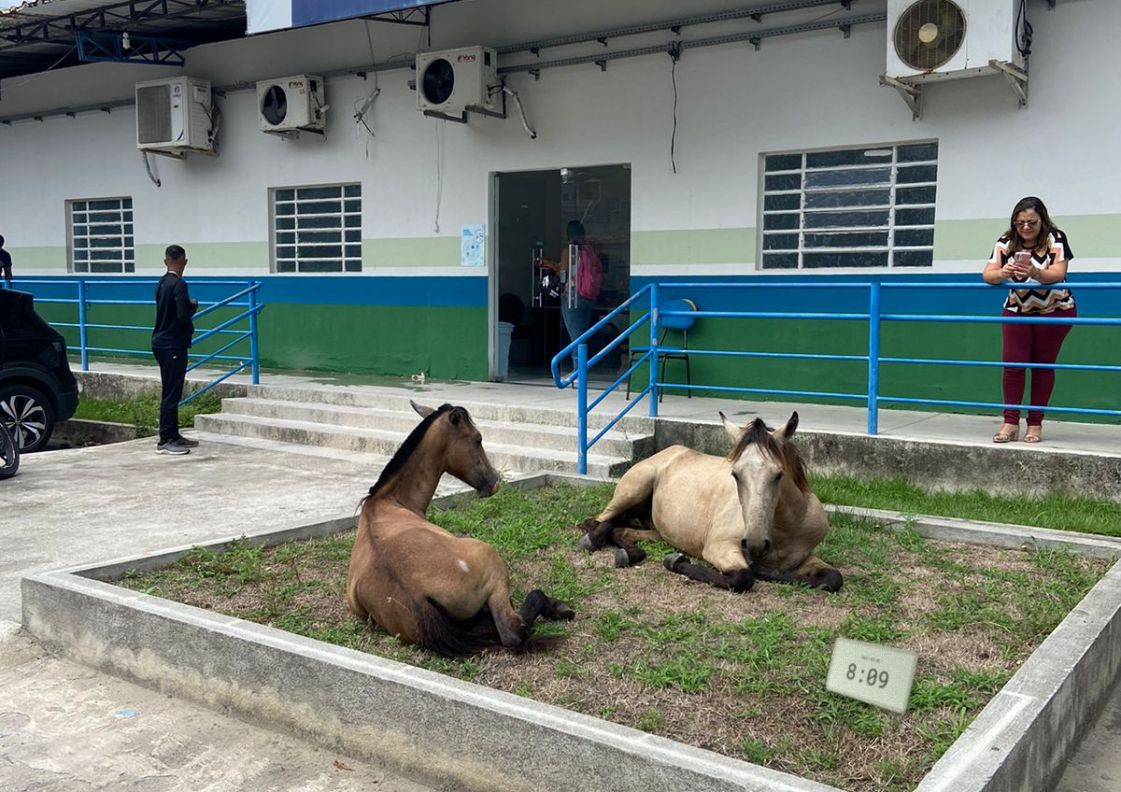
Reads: 8.09
